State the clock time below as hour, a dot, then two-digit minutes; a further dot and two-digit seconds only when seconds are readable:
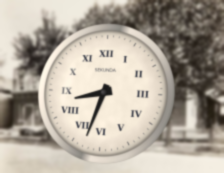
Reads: 8.33
